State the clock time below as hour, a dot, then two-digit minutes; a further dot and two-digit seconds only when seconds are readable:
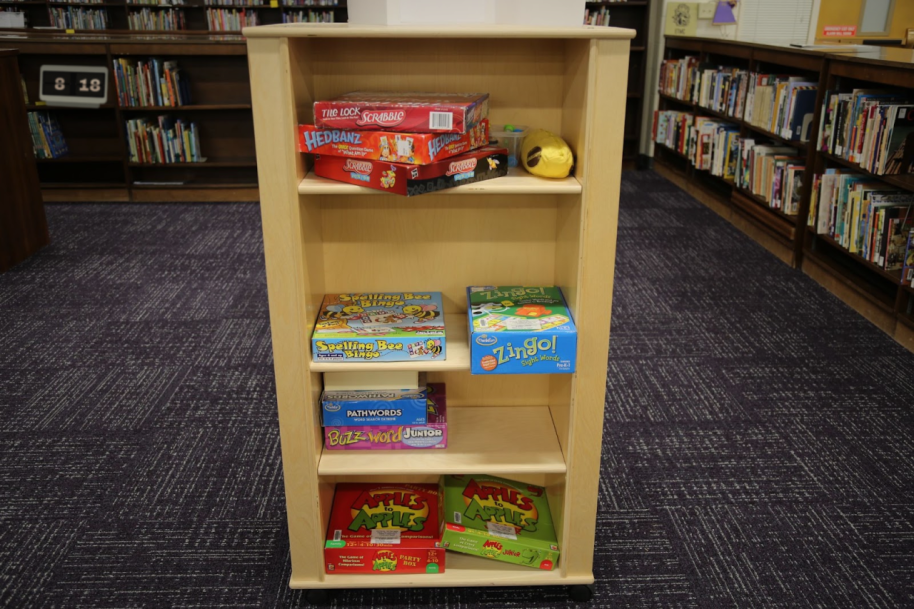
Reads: 8.18
